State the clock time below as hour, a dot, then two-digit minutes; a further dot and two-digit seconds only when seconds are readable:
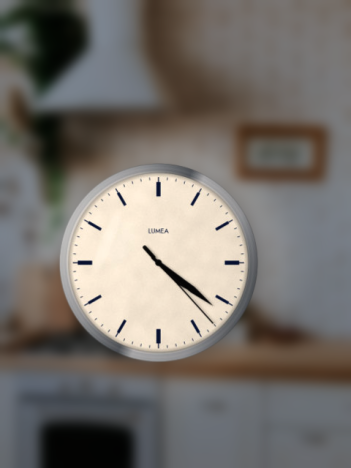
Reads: 4.21.23
